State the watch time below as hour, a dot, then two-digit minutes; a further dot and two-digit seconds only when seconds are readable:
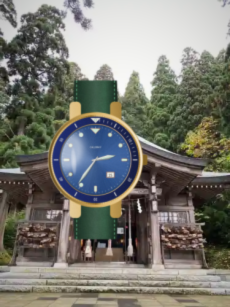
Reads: 2.36
